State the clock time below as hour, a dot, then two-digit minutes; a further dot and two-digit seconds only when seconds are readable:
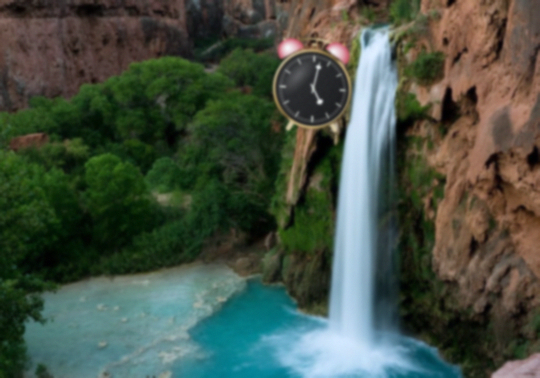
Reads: 5.02
